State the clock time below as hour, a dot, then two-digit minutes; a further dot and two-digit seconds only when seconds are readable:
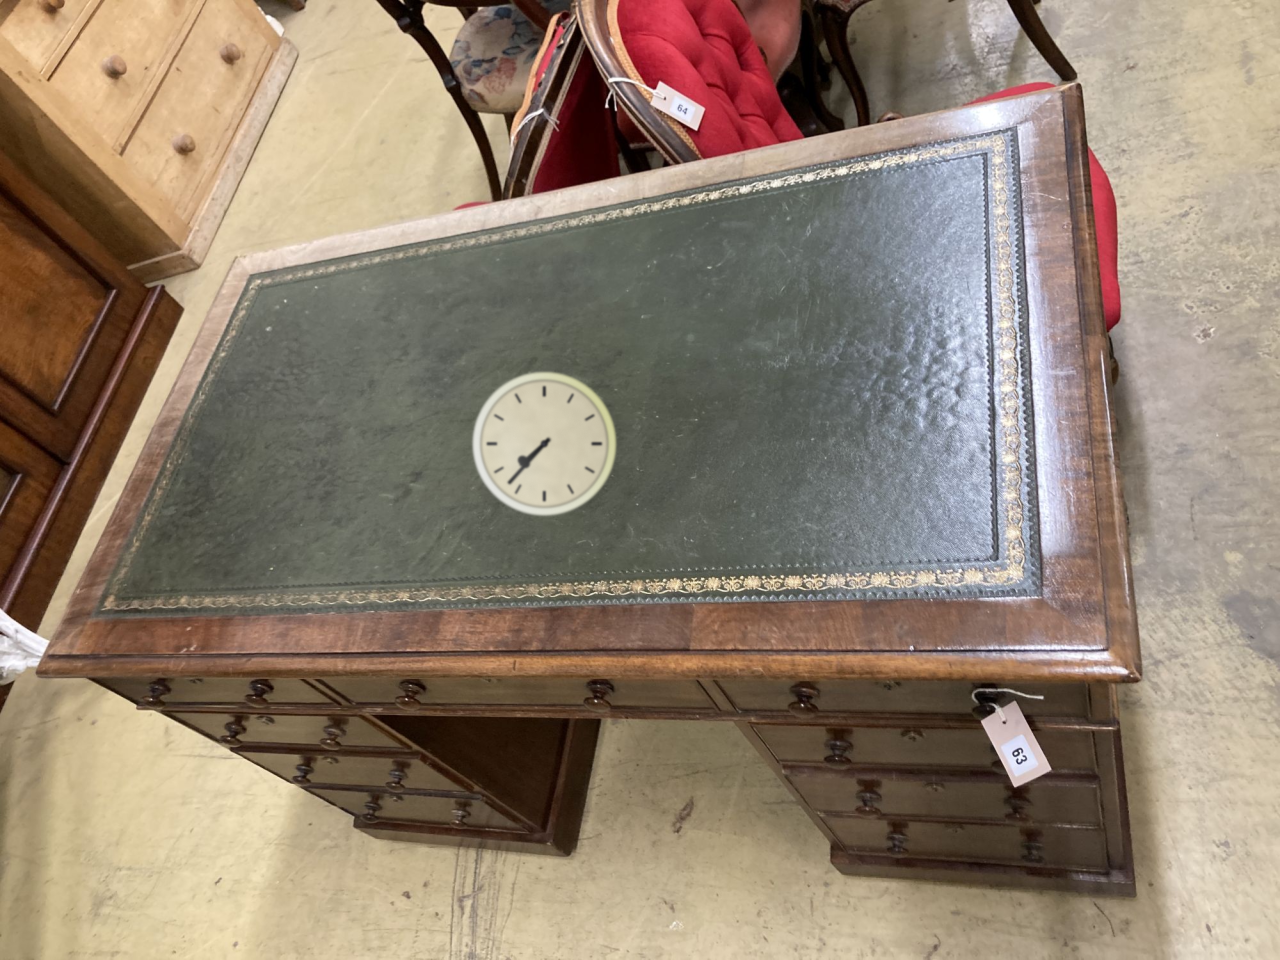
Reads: 7.37
